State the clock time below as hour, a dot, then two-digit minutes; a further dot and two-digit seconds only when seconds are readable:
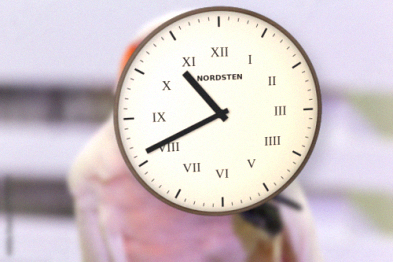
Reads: 10.41
